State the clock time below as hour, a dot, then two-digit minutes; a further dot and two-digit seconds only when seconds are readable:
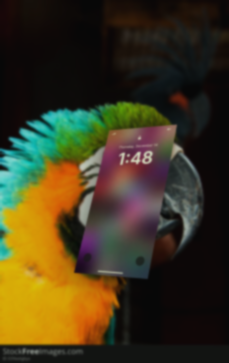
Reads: 1.48
